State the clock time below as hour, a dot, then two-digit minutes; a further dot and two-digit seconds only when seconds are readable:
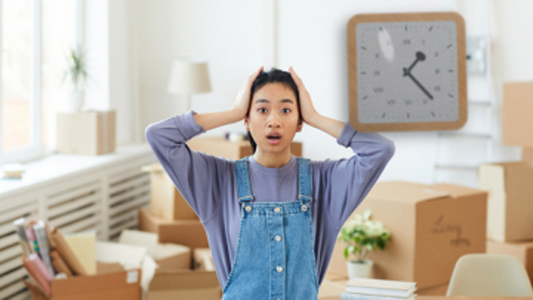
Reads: 1.23
